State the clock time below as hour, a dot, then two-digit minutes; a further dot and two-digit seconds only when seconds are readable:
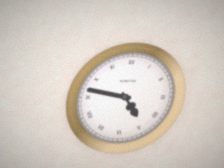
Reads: 4.47
